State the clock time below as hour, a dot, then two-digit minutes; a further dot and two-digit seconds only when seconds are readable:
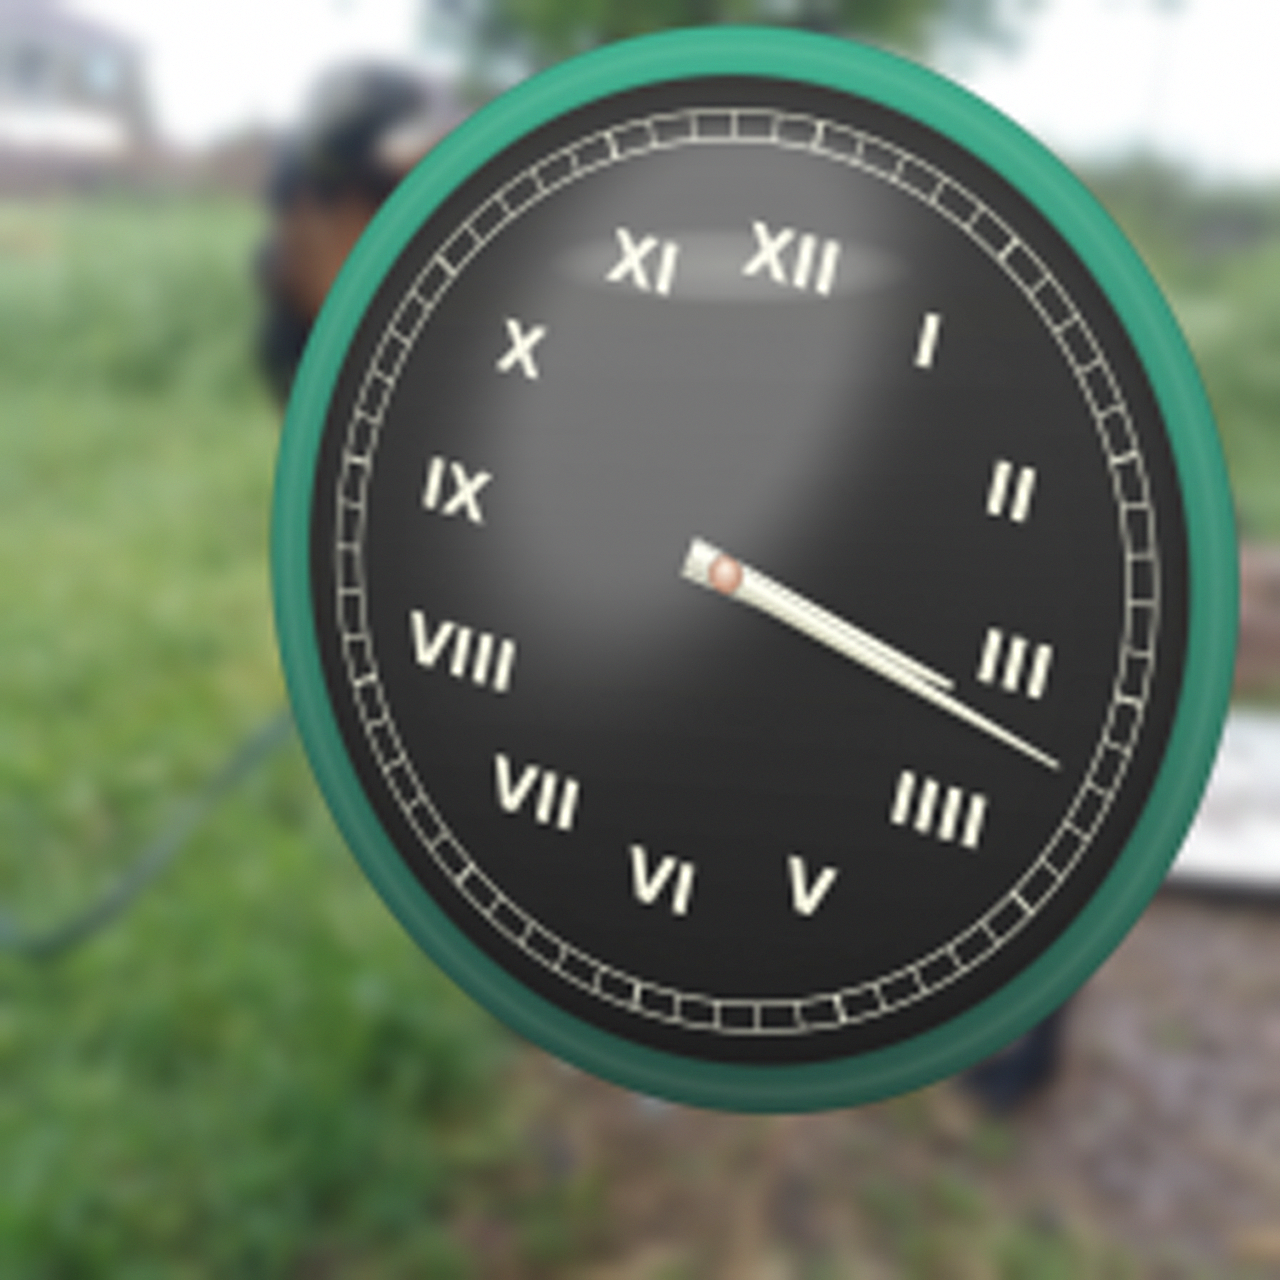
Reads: 3.17
